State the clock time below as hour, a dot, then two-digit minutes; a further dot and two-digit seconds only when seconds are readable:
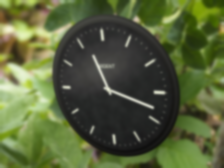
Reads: 11.18
